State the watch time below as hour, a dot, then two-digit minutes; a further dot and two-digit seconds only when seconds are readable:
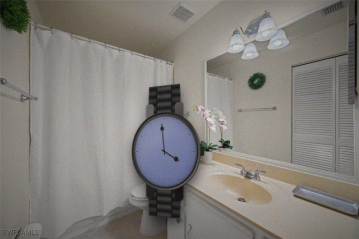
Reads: 3.59
